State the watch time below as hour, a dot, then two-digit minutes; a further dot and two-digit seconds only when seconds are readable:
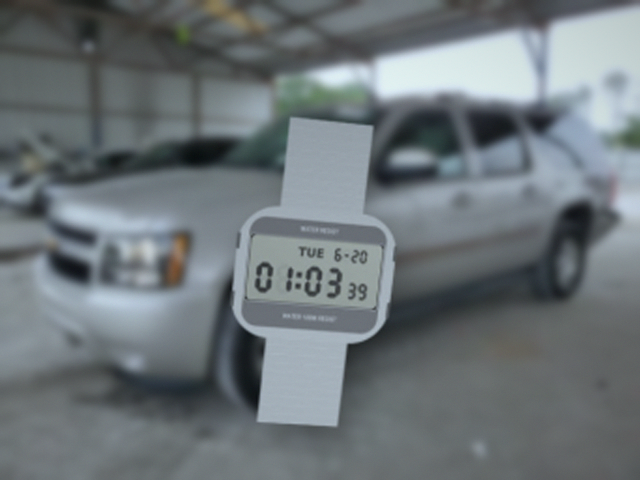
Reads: 1.03.39
